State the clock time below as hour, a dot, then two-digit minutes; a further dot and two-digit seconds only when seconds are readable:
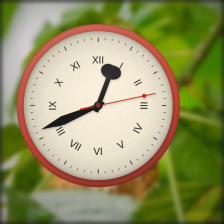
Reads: 12.41.13
